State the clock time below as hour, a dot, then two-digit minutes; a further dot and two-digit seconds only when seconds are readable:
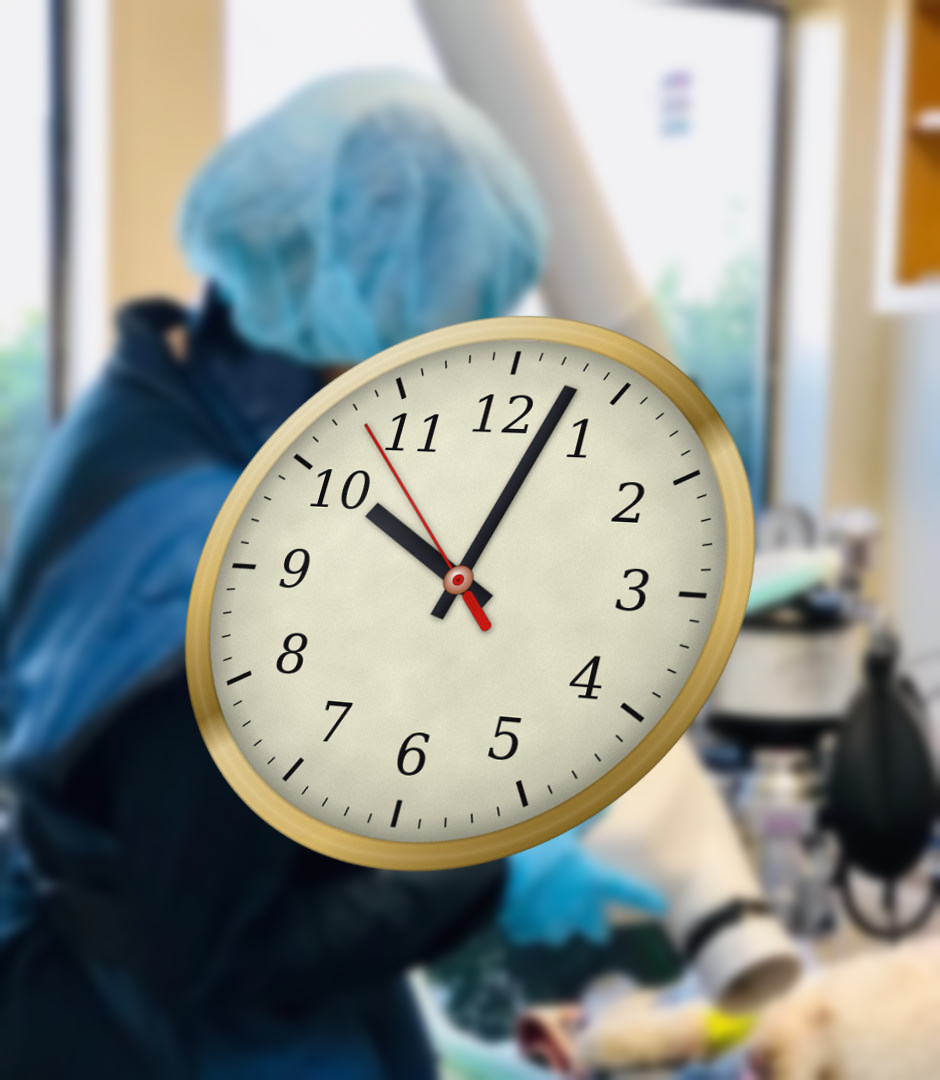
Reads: 10.02.53
